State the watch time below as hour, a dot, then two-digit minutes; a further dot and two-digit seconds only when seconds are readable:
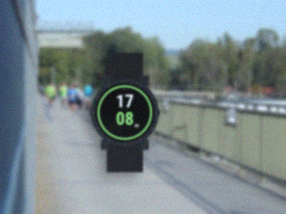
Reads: 17.08
